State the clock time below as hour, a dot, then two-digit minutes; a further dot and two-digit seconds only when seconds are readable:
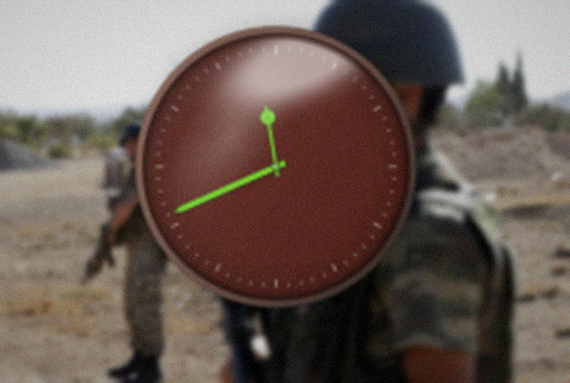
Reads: 11.41
